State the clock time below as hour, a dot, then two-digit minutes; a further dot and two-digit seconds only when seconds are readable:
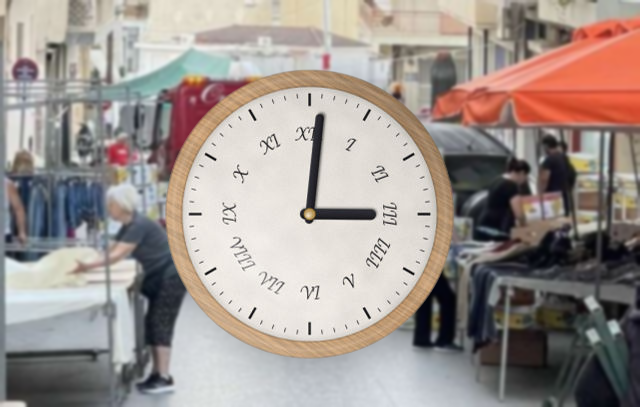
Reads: 3.01
